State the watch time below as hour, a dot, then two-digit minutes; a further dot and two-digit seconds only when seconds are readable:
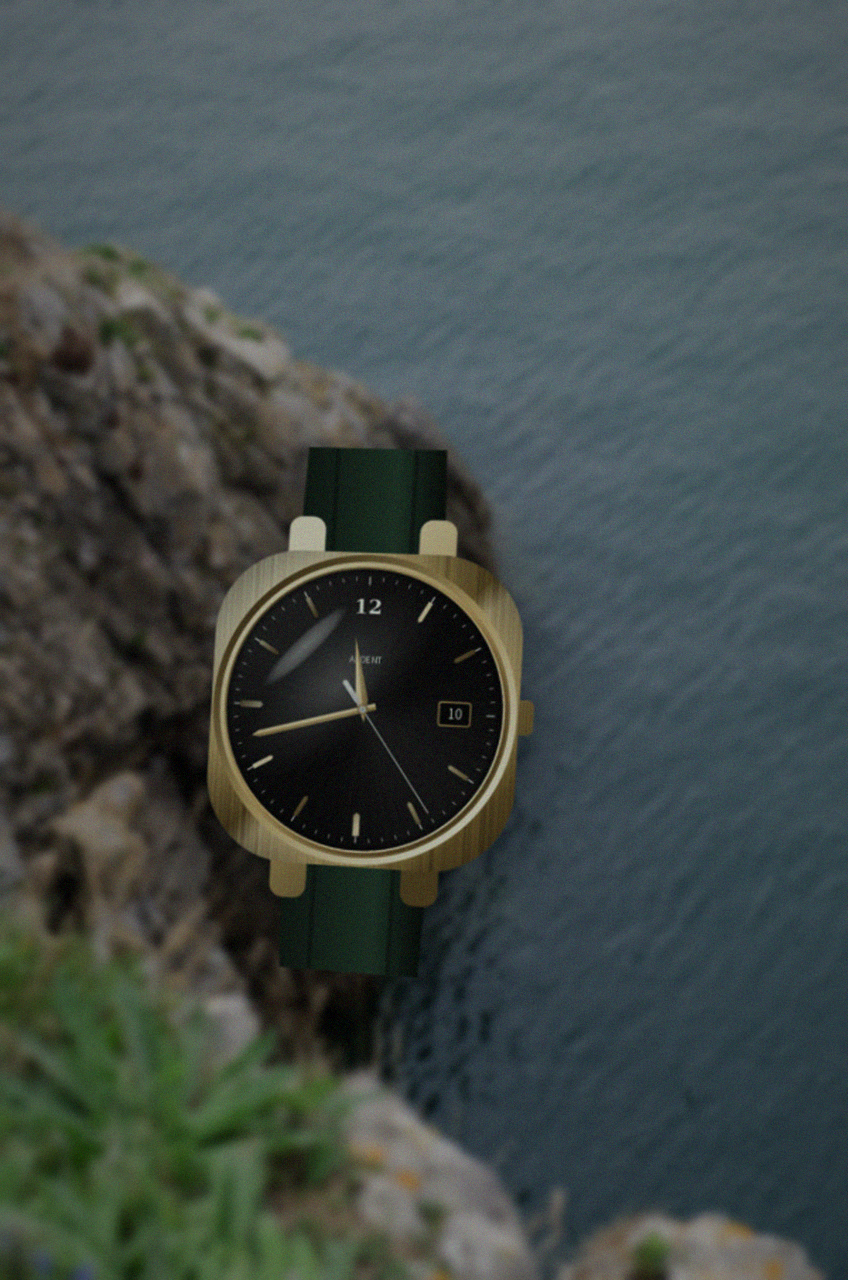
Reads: 11.42.24
